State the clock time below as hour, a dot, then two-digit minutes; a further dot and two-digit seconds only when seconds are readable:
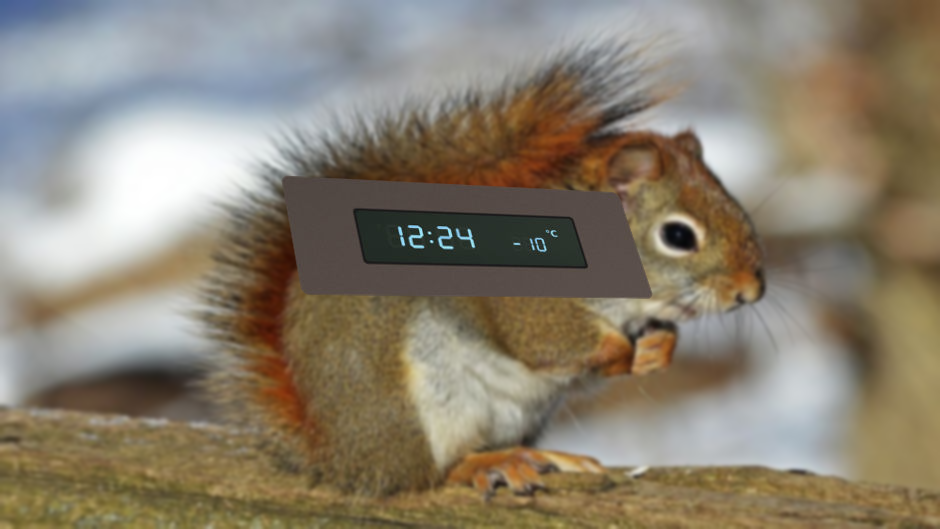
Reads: 12.24
